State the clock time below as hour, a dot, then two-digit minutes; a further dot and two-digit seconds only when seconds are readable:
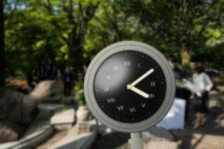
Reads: 4.10
